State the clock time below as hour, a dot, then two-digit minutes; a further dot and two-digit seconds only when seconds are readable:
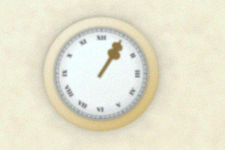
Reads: 1.05
